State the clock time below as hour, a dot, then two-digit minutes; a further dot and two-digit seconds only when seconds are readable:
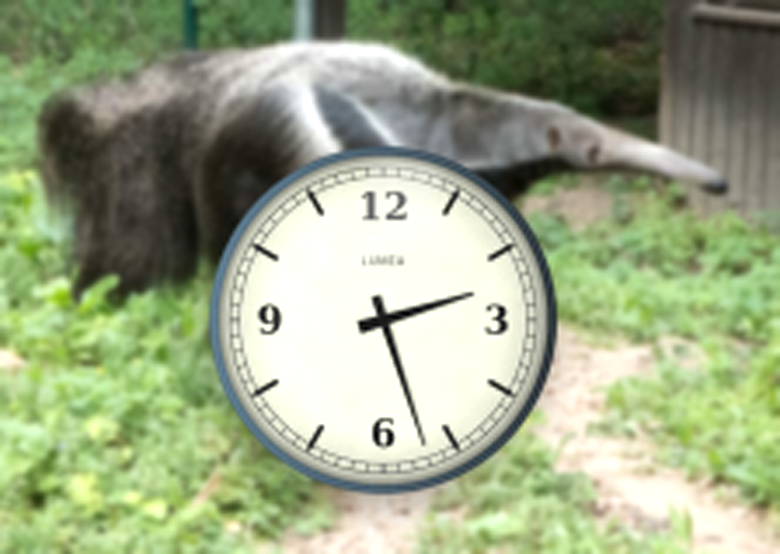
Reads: 2.27
